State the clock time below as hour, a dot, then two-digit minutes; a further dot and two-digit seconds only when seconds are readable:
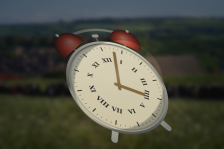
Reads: 4.03
